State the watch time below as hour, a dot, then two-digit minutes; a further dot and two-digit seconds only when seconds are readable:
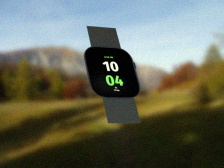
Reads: 10.04
